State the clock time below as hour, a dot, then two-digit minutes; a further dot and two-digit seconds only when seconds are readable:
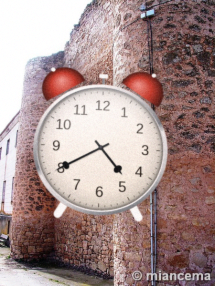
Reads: 4.40
